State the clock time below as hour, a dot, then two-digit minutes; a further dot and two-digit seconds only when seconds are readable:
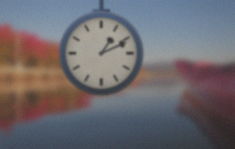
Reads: 1.11
